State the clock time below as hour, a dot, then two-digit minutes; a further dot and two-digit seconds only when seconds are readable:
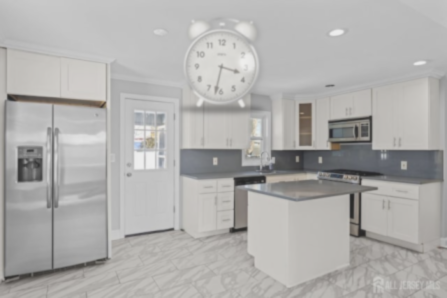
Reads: 3.32
